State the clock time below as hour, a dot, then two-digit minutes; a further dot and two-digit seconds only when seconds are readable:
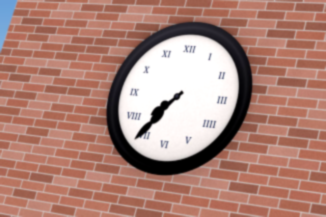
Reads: 7.36
